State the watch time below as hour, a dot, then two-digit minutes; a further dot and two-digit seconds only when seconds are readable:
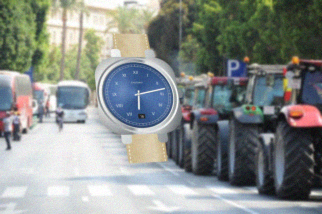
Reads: 6.13
